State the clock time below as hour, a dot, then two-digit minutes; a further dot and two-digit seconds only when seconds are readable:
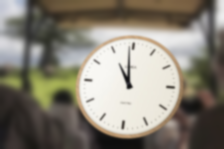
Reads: 10.59
